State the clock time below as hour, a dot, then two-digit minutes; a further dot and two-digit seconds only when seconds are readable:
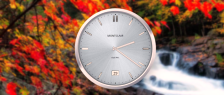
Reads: 2.21
